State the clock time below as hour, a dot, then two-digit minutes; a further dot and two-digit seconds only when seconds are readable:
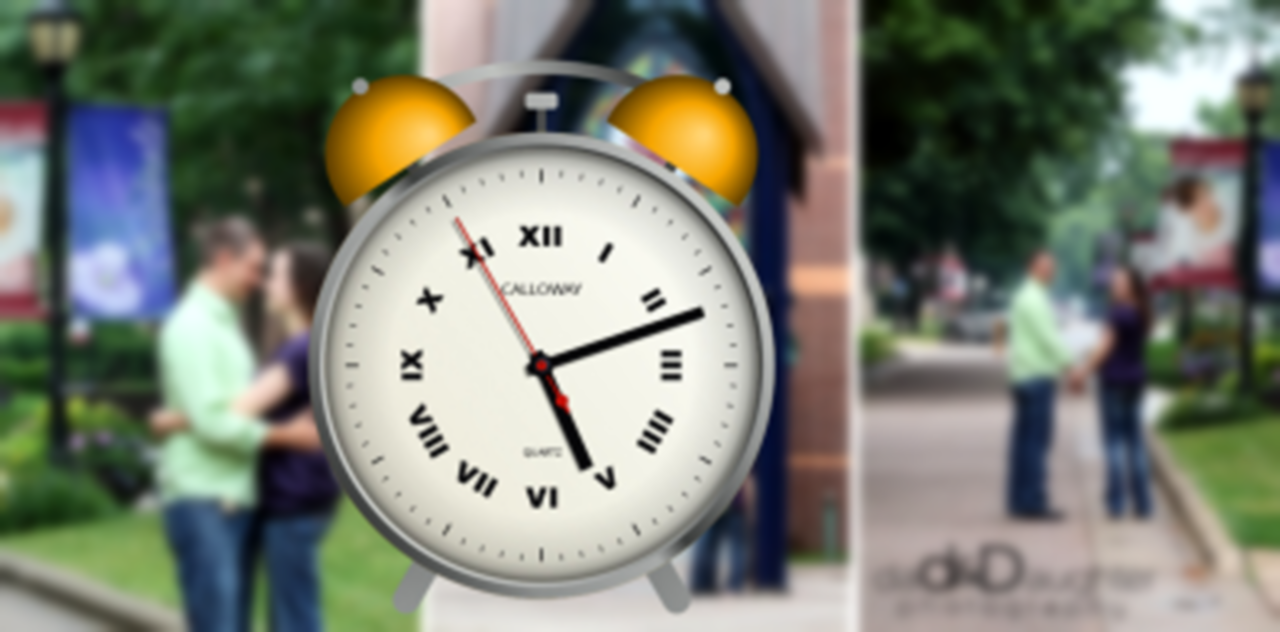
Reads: 5.11.55
